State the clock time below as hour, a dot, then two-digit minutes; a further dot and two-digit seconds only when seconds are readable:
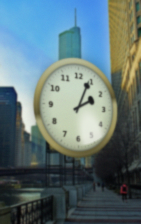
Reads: 2.04
